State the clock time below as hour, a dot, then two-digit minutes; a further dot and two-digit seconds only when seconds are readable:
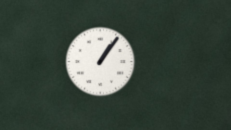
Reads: 1.06
